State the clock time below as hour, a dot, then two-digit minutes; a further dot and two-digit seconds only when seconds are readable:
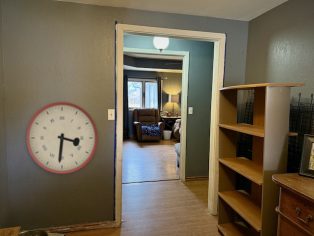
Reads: 3.31
